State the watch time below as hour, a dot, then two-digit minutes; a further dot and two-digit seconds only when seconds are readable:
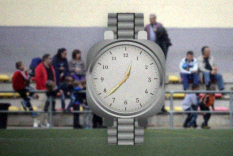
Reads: 12.38
